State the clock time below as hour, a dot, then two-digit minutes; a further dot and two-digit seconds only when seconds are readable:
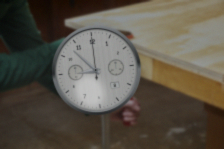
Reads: 8.53
